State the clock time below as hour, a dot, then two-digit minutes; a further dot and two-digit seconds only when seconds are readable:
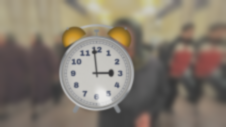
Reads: 2.59
